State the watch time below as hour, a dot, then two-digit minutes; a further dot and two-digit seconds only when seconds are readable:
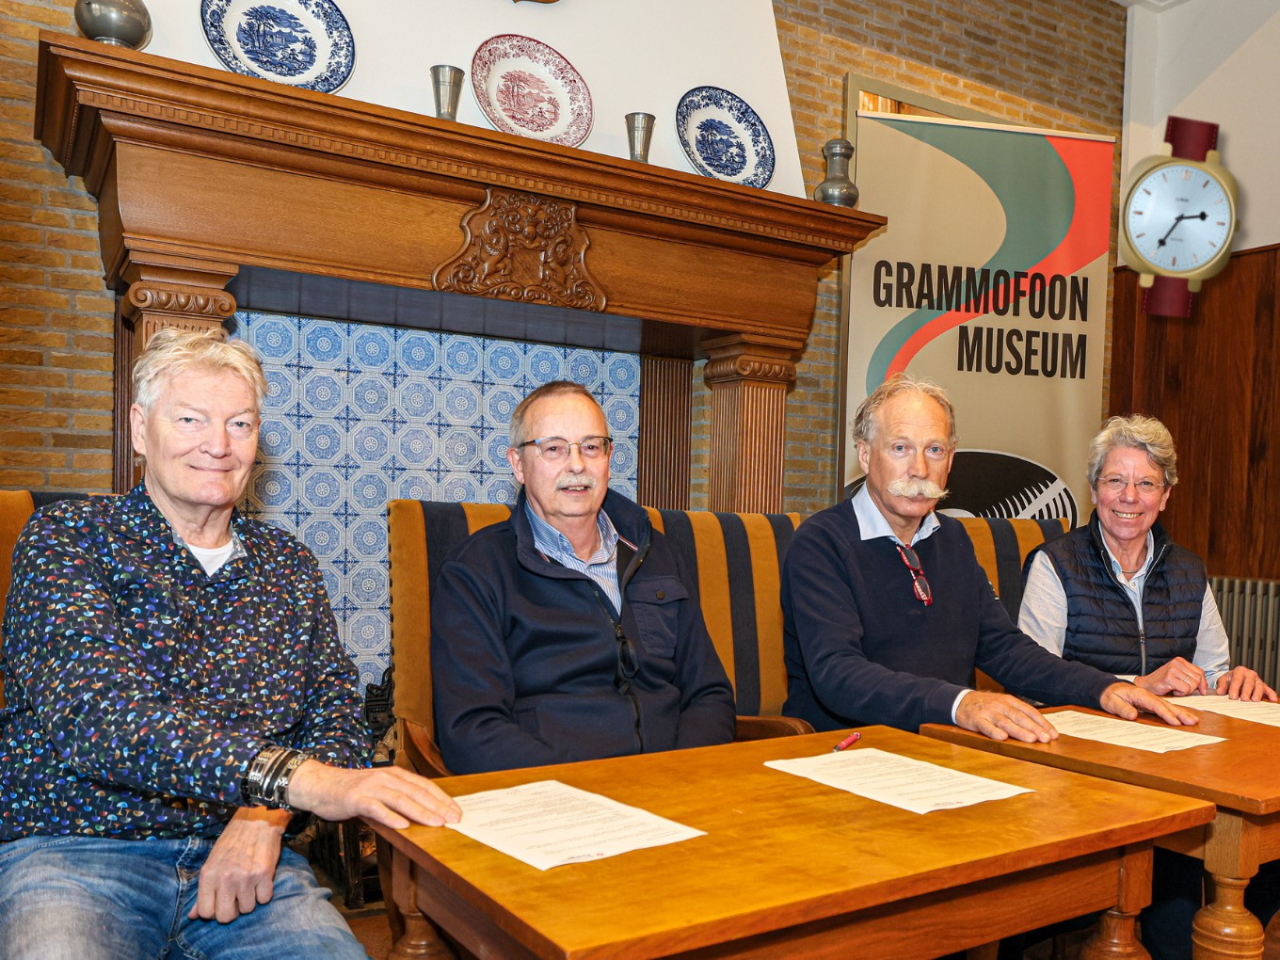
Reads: 2.35
